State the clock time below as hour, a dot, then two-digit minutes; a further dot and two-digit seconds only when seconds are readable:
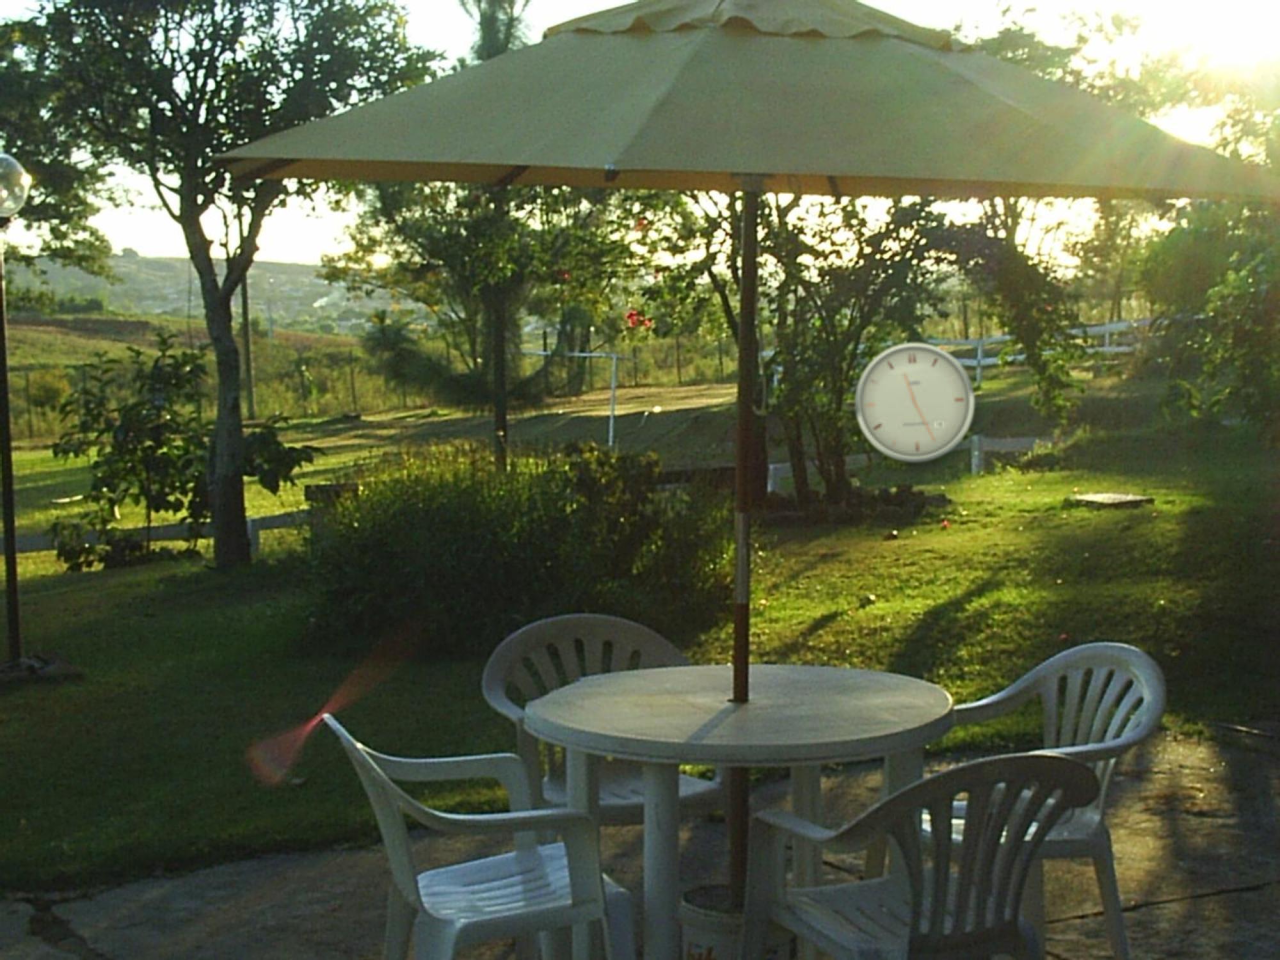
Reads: 11.26
